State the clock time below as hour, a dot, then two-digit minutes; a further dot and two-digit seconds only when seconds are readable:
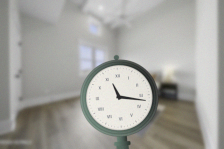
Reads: 11.17
